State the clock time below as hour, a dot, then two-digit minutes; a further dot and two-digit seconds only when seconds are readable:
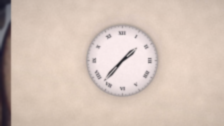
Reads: 1.37
